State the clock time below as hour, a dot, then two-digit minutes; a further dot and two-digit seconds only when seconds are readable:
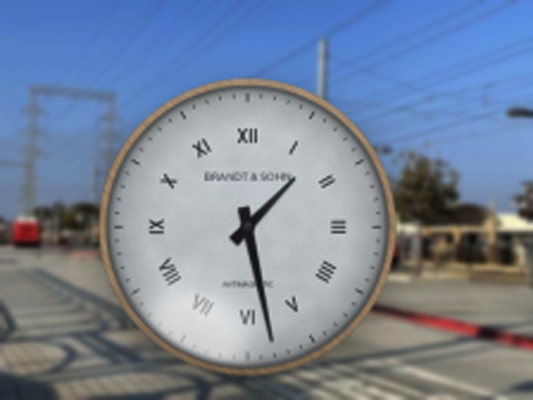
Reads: 1.28
